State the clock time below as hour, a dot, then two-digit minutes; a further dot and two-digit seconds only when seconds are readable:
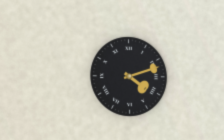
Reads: 4.12
